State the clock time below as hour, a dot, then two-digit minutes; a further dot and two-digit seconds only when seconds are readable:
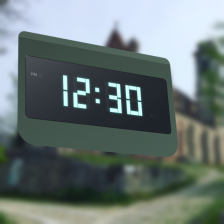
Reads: 12.30
